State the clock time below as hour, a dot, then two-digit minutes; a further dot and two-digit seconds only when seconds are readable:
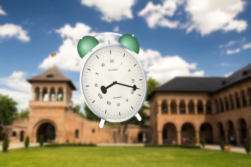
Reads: 8.18
